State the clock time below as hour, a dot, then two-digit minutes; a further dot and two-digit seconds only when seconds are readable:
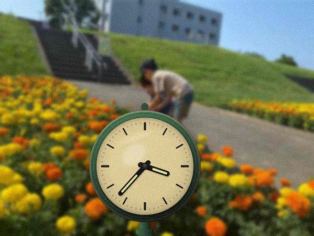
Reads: 3.37
